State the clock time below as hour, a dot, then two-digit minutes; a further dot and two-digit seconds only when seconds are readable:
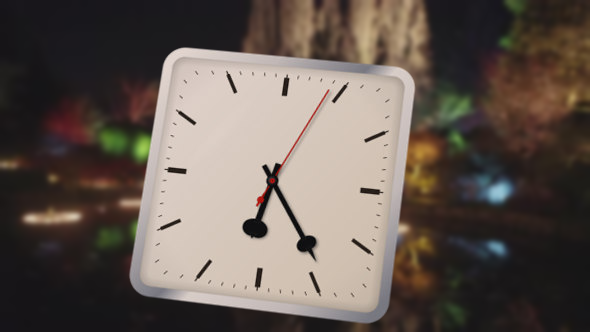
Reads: 6.24.04
